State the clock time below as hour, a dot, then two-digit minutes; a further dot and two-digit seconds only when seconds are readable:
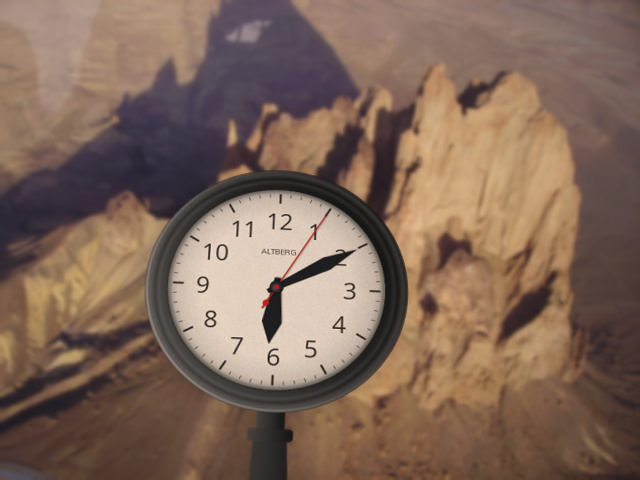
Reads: 6.10.05
